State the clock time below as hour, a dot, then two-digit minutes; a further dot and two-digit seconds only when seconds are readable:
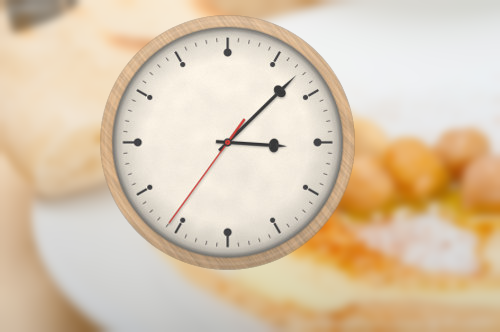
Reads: 3.07.36
